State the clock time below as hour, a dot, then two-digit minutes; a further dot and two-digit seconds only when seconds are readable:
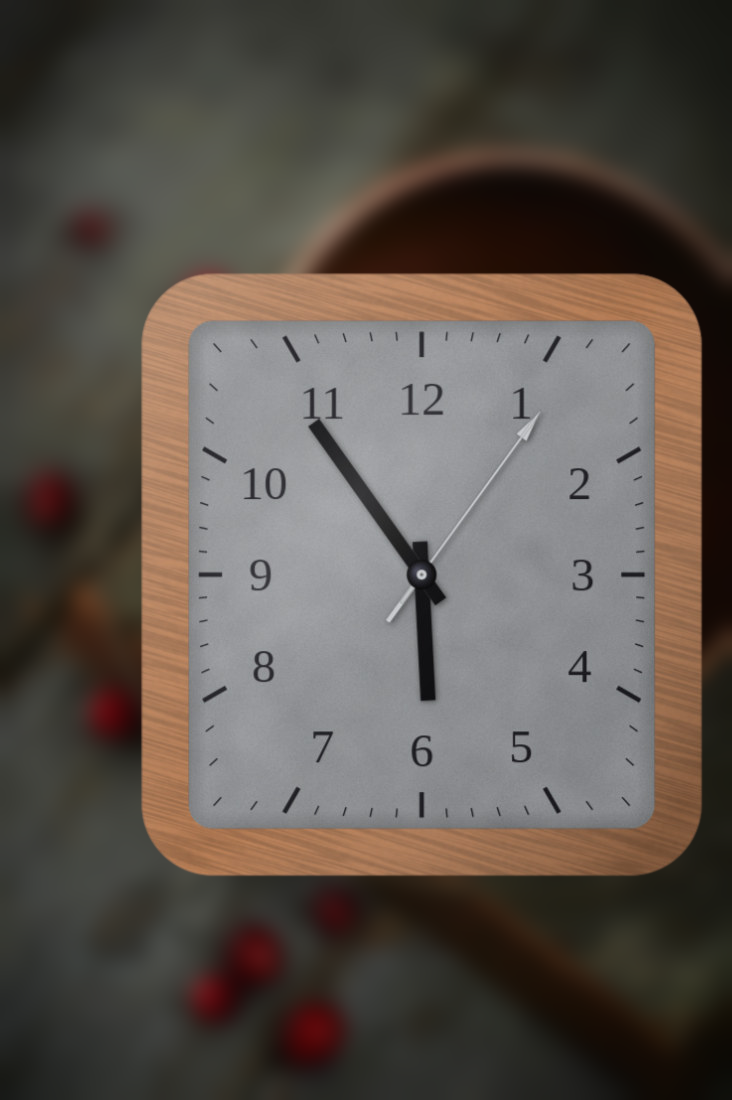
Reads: 5.54.06
